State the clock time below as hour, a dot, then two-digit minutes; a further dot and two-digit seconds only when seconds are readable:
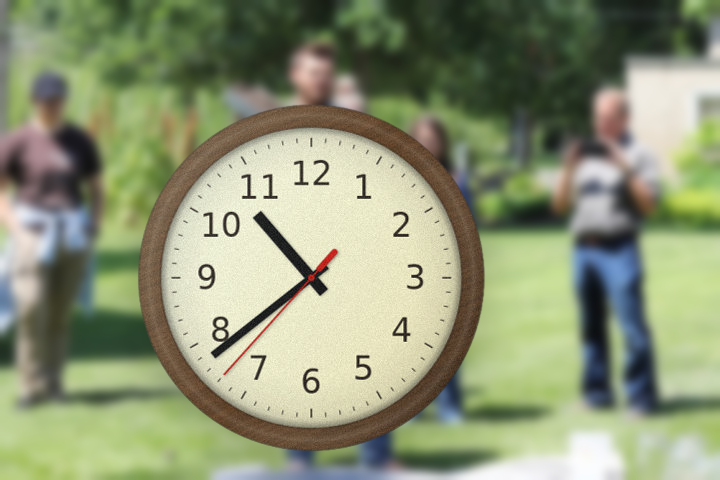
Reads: 10.38.37
